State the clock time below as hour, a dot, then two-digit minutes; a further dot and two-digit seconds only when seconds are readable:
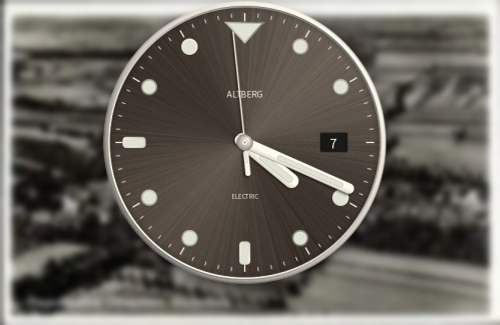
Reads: 4.18.59
